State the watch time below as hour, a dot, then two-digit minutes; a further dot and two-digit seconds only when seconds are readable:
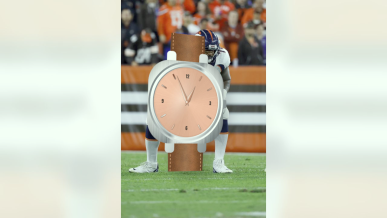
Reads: 12.56
